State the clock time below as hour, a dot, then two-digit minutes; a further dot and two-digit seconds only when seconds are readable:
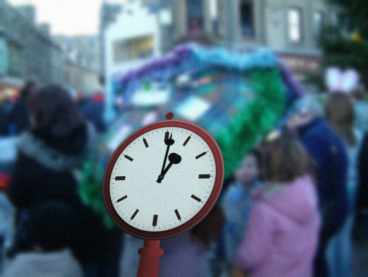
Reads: 1.01
